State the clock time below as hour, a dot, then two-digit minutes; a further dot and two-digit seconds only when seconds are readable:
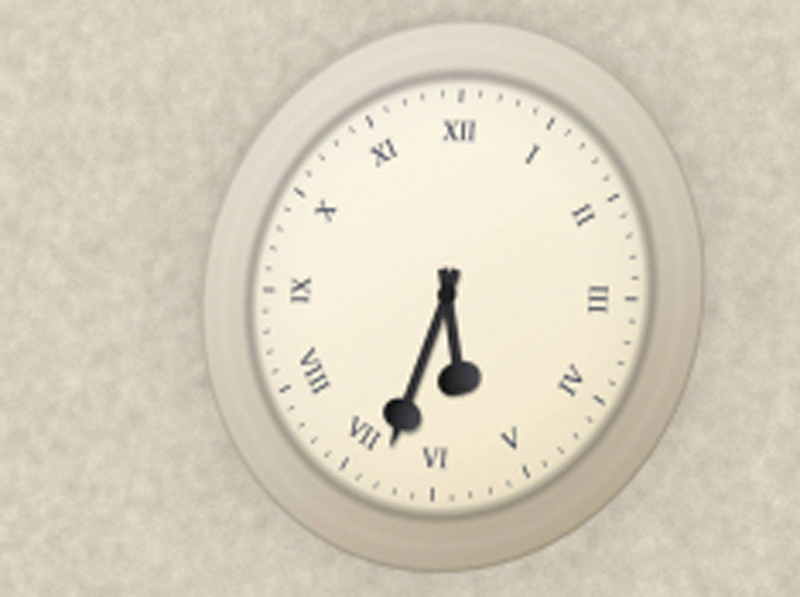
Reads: 5.33
